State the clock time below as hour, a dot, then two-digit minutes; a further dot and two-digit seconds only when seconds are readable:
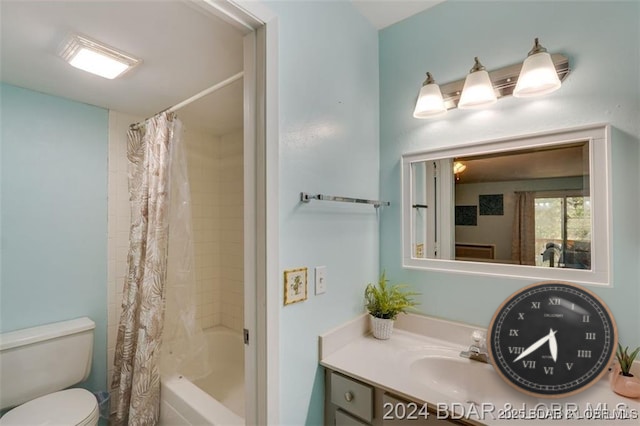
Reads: 5.38
